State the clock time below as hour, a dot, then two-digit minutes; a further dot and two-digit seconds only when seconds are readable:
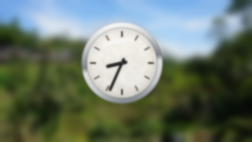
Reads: 8.34
